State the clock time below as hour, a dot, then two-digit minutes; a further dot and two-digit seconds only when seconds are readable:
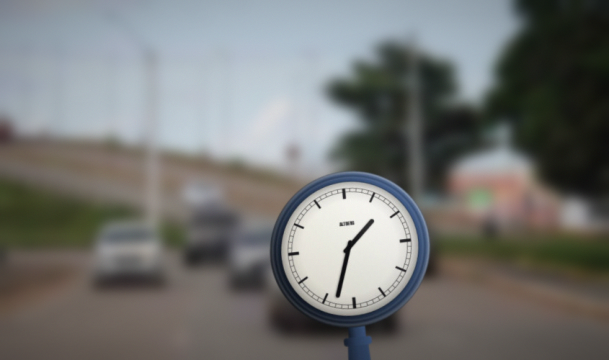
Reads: 1.33
